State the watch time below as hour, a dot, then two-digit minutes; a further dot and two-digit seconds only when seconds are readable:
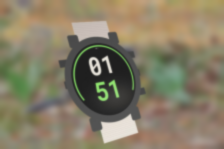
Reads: 1.51
